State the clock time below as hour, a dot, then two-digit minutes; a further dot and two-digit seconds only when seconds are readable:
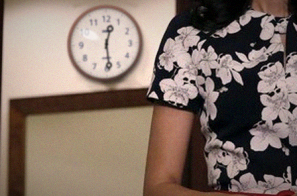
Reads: 12.29
